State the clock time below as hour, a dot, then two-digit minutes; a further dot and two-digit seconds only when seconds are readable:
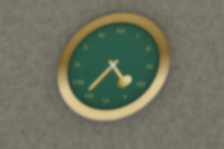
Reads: 4.36
